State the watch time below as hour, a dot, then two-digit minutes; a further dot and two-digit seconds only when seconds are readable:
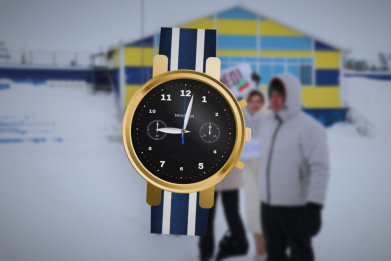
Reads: 9.02
